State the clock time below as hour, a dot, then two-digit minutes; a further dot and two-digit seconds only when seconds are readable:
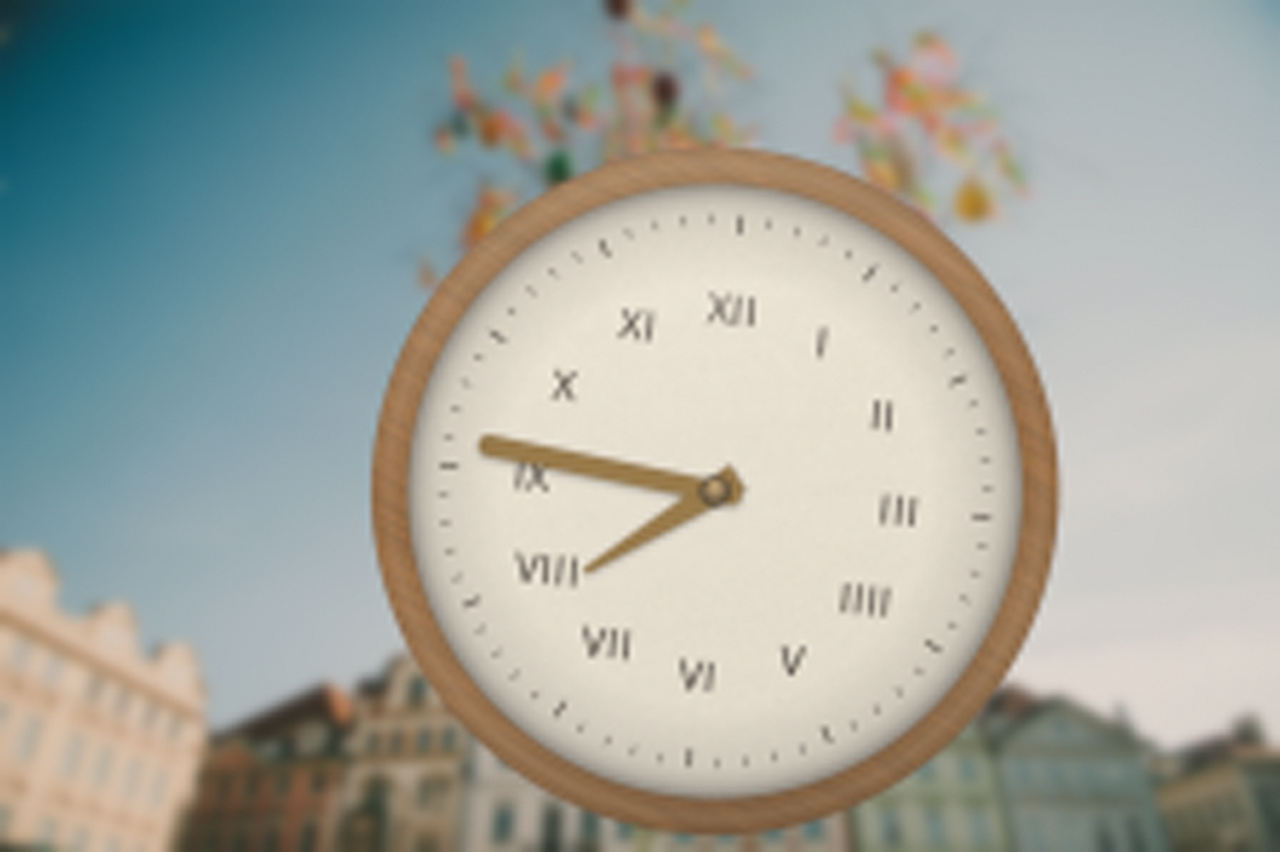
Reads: 7.46
